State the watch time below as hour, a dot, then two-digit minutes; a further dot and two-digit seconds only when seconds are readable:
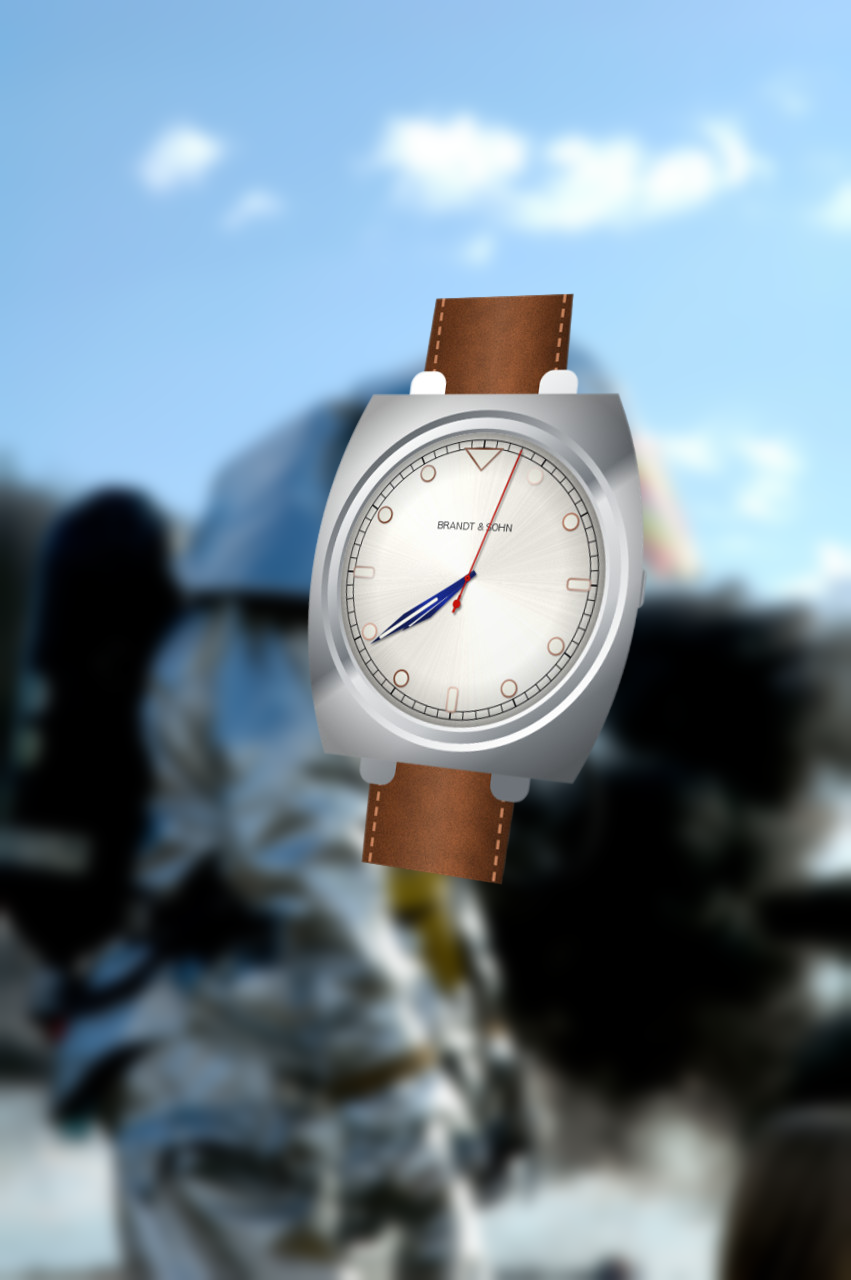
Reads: 7.39.03
